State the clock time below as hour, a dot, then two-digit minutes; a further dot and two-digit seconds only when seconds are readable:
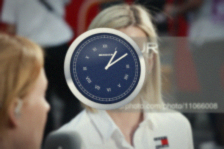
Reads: 1.10
